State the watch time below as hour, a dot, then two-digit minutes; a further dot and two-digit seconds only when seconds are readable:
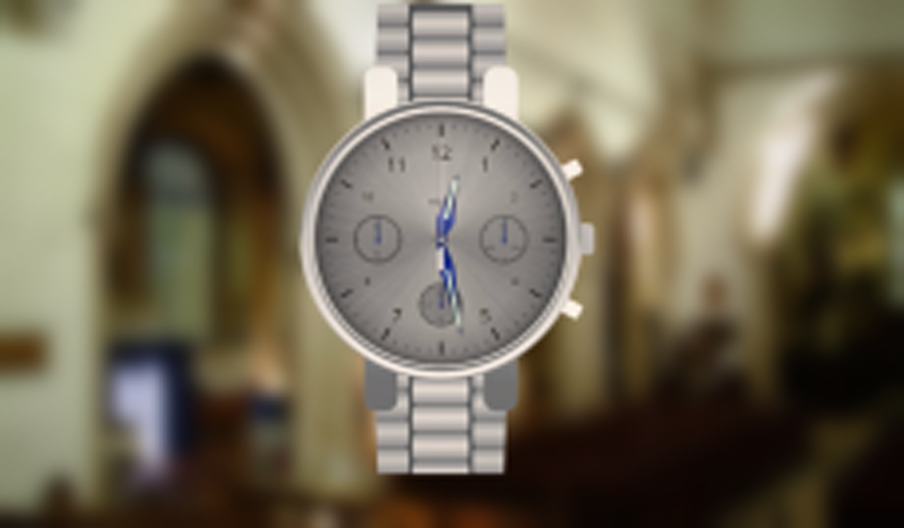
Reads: 12.28
